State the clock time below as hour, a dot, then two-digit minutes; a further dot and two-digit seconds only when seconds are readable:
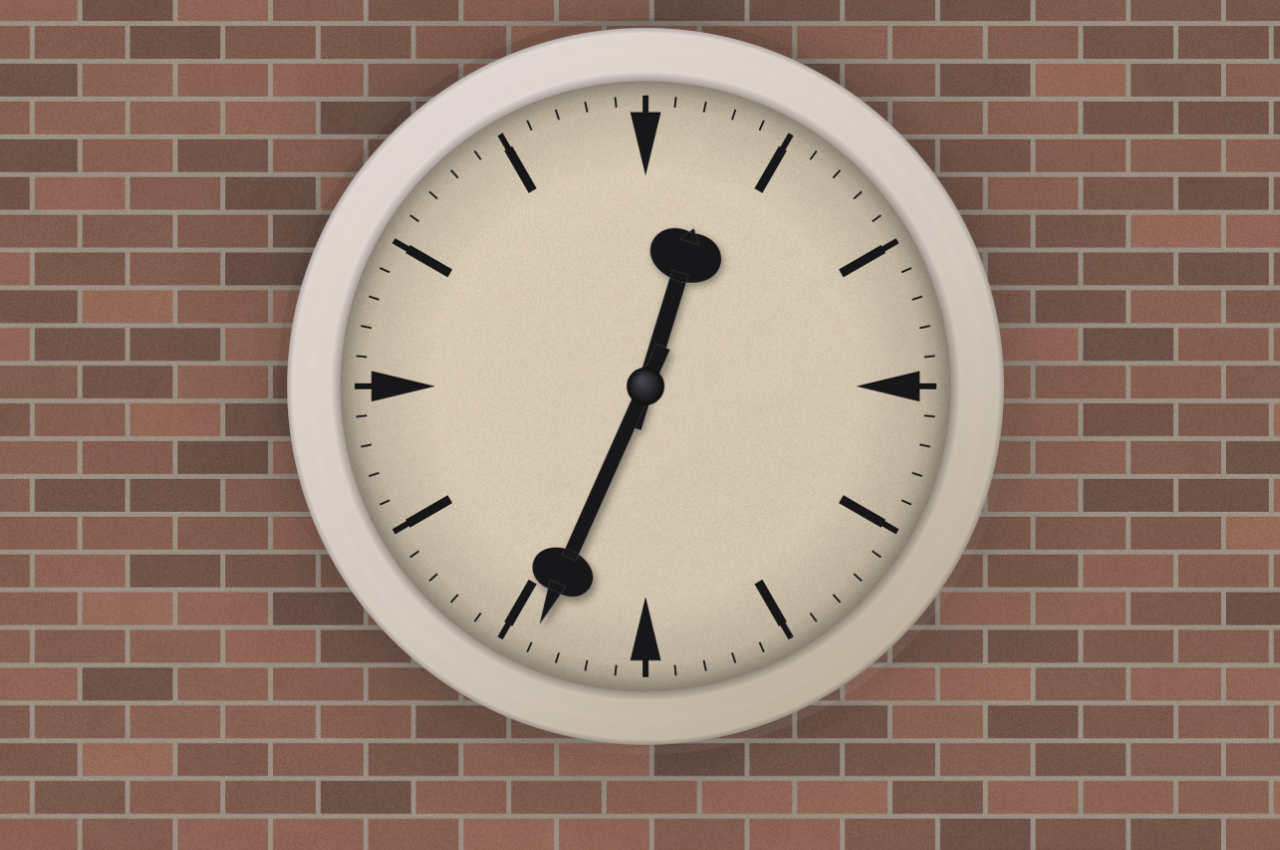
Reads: 12.34
